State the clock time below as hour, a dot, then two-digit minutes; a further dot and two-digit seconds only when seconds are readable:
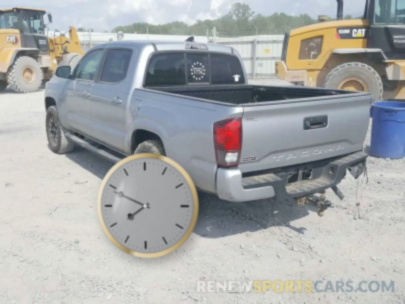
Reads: 7.49
